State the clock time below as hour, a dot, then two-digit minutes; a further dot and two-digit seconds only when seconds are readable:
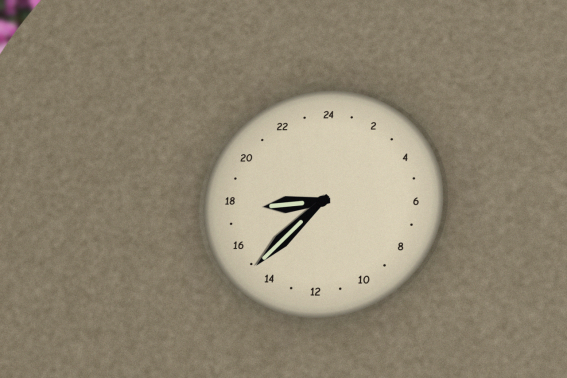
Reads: 17.37
